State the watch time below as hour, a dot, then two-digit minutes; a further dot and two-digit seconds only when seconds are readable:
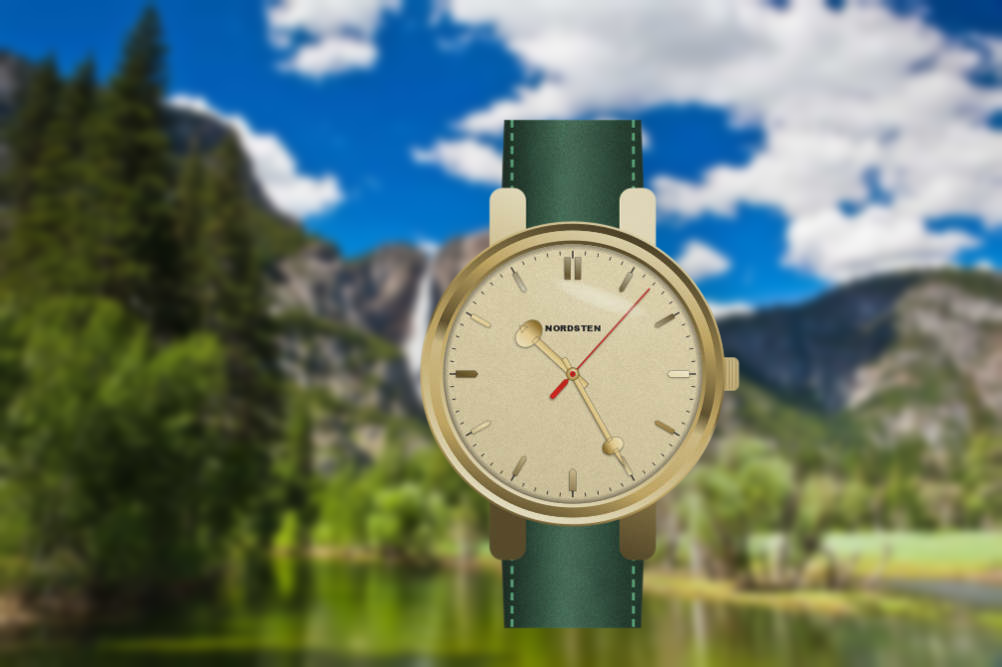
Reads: 10.25.07
